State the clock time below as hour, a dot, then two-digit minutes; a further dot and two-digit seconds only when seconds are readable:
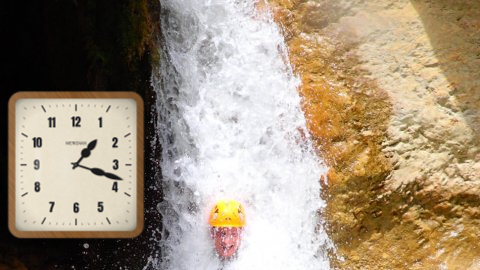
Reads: 1.18
